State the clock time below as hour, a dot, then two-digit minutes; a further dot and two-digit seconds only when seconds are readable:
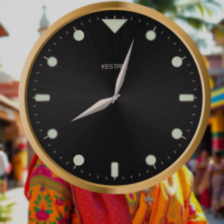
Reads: 8.03
